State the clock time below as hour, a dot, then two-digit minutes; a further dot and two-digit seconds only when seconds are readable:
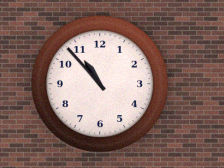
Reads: 10.53
